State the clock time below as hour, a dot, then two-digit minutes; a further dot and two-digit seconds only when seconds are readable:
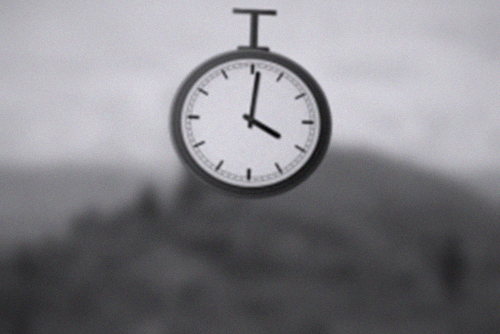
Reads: 4.01
